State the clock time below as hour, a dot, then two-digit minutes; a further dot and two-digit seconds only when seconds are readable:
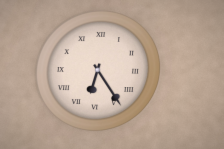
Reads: 6.24
